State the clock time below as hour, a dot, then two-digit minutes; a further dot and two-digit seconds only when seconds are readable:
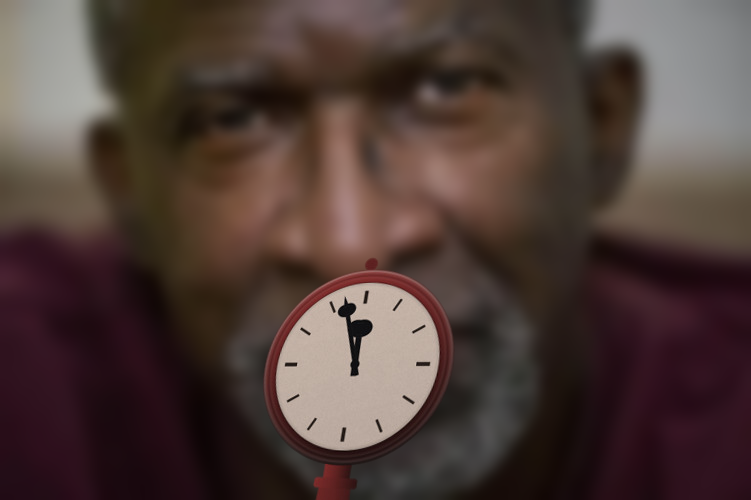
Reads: 11.57
